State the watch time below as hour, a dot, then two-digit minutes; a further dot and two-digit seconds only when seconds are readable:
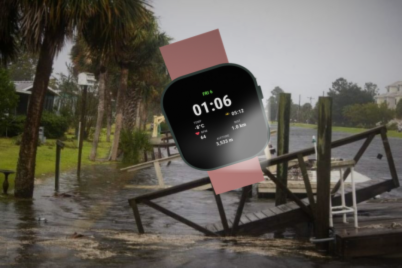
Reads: 1.06
